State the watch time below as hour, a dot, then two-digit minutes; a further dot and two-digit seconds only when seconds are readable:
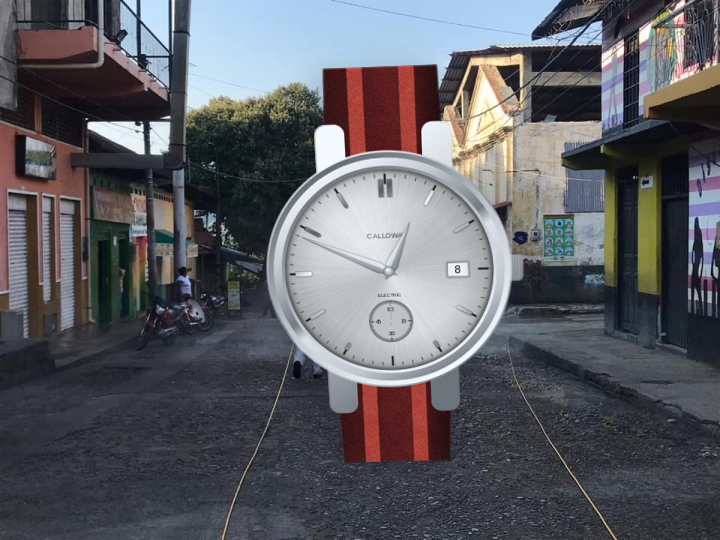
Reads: 12.49
